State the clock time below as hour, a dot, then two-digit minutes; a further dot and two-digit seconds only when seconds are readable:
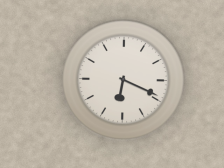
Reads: 6.19
